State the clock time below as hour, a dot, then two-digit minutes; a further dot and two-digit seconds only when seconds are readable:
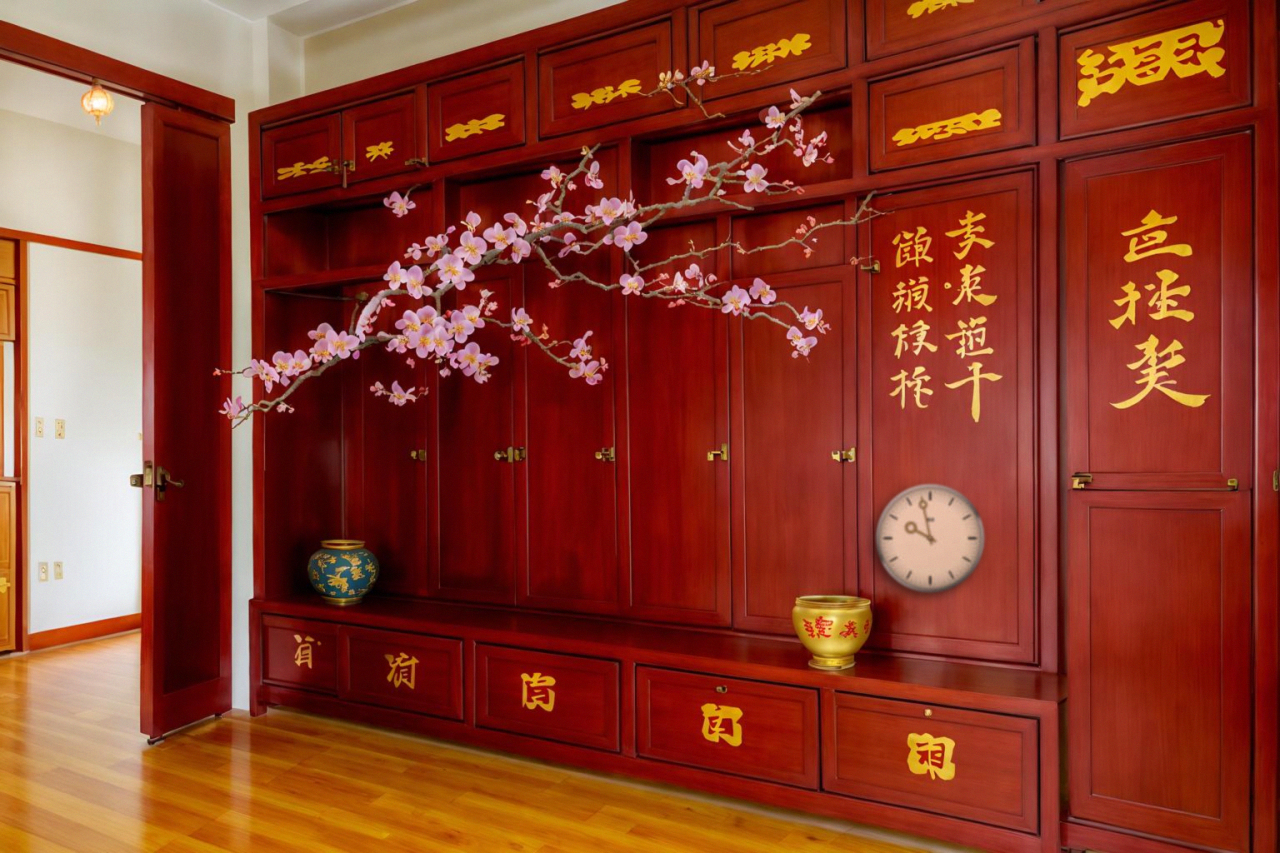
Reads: 9.58
